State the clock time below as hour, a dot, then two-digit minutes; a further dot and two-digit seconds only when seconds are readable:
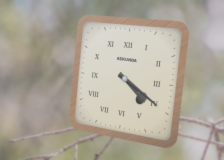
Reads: 4.20
